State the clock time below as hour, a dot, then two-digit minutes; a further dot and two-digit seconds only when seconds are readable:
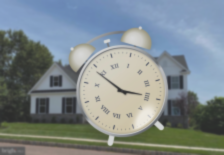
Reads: 3.54
